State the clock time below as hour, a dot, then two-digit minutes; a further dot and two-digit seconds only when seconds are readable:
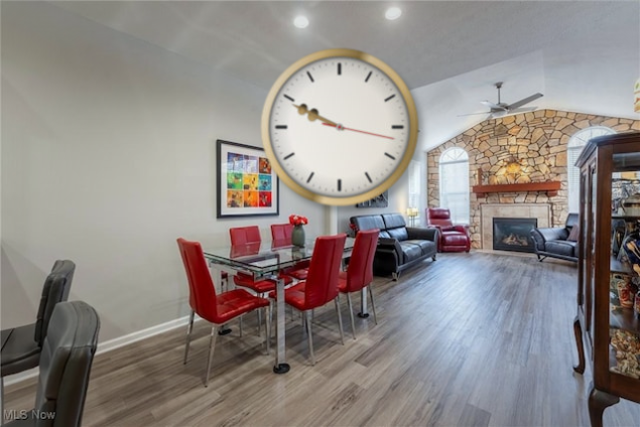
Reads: 9.49.17
